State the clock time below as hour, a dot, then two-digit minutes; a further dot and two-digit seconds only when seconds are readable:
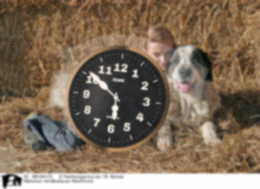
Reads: 5.51
